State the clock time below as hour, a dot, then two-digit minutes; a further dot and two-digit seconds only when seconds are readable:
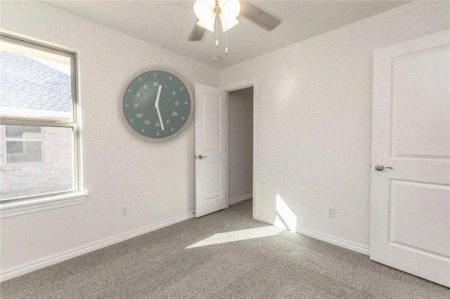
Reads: 12.28
